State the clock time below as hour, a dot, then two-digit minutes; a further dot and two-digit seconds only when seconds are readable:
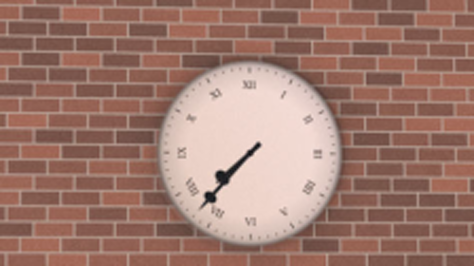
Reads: 7.37
